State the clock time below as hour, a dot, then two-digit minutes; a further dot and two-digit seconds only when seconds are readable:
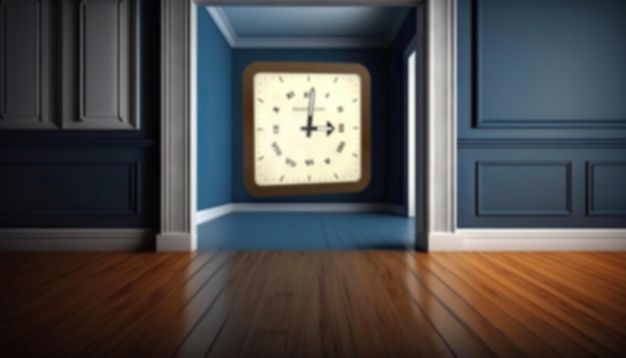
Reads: 3.01
